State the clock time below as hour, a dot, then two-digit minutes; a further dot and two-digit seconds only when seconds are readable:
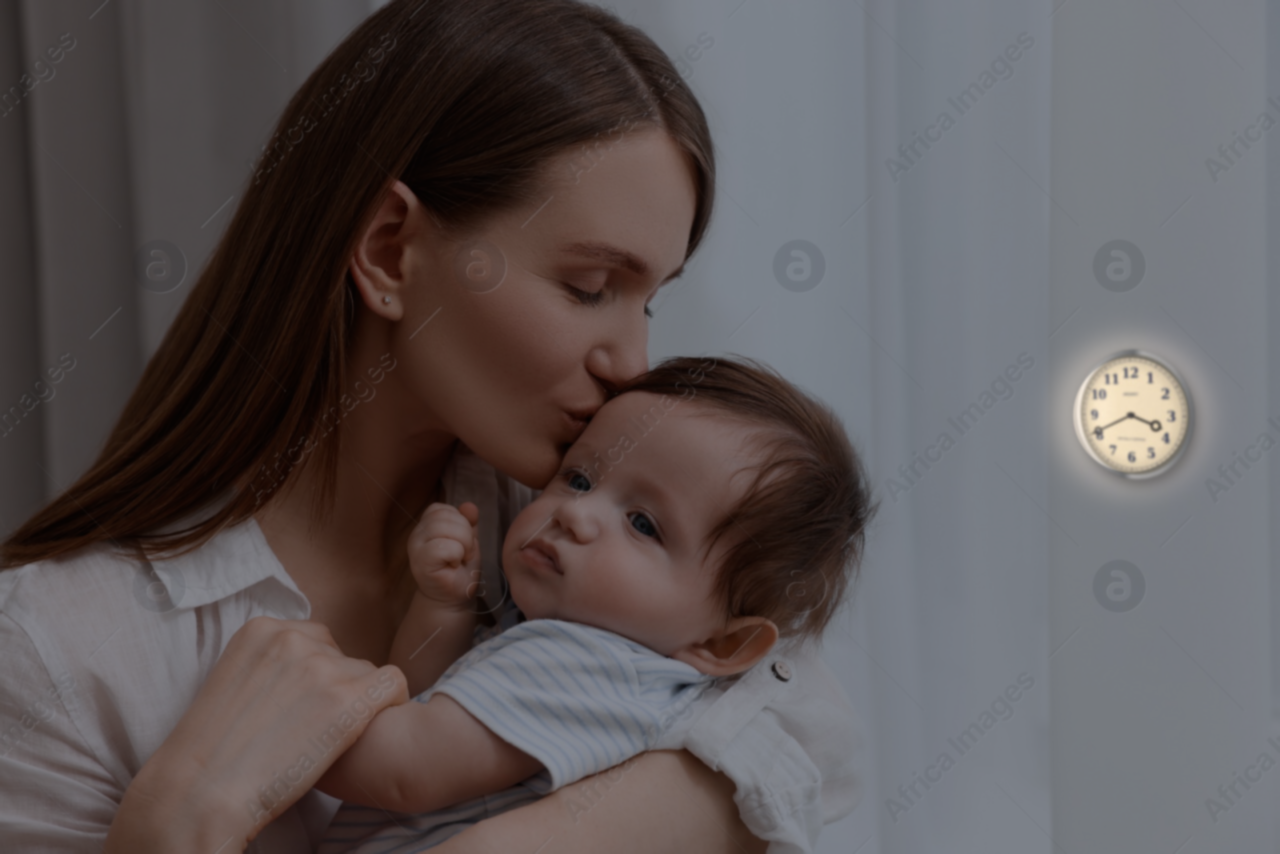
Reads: 3.41
